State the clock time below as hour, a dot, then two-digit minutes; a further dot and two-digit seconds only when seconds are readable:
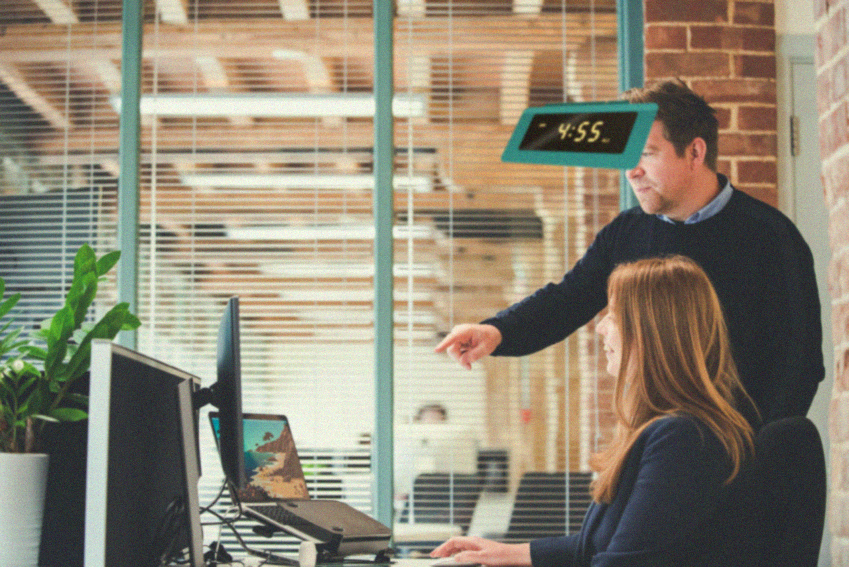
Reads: 4.55
